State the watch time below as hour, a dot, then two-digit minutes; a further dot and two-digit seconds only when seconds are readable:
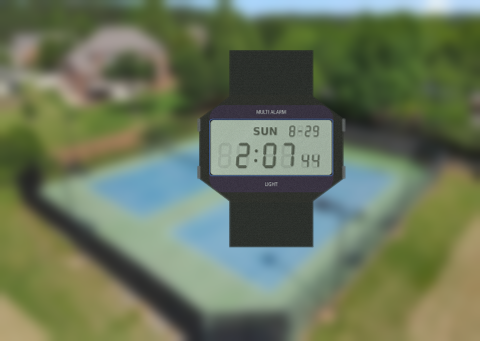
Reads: 2.07.44
